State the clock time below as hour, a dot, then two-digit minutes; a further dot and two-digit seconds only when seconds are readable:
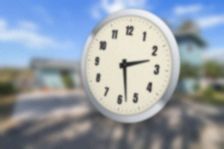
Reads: 2.28
